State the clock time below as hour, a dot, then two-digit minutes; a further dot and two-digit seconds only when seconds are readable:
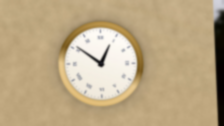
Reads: 12.51
